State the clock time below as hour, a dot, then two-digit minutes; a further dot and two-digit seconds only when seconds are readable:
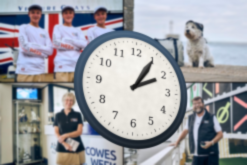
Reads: 2.05
